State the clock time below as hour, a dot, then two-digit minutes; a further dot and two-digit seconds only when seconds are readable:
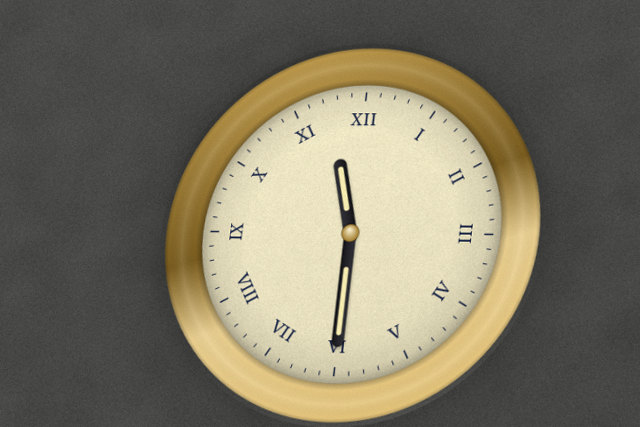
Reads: 11.30
